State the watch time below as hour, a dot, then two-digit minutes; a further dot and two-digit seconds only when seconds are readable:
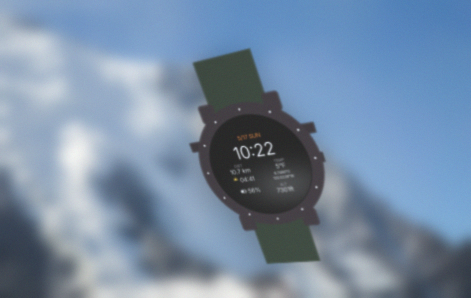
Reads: 10.22
